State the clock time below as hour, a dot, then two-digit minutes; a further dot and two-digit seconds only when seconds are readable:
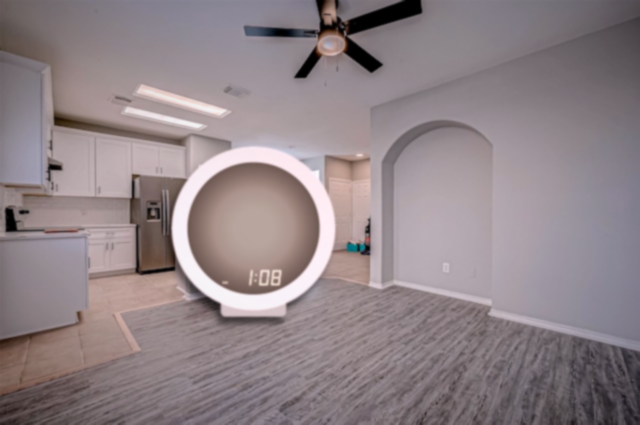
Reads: 1.08
